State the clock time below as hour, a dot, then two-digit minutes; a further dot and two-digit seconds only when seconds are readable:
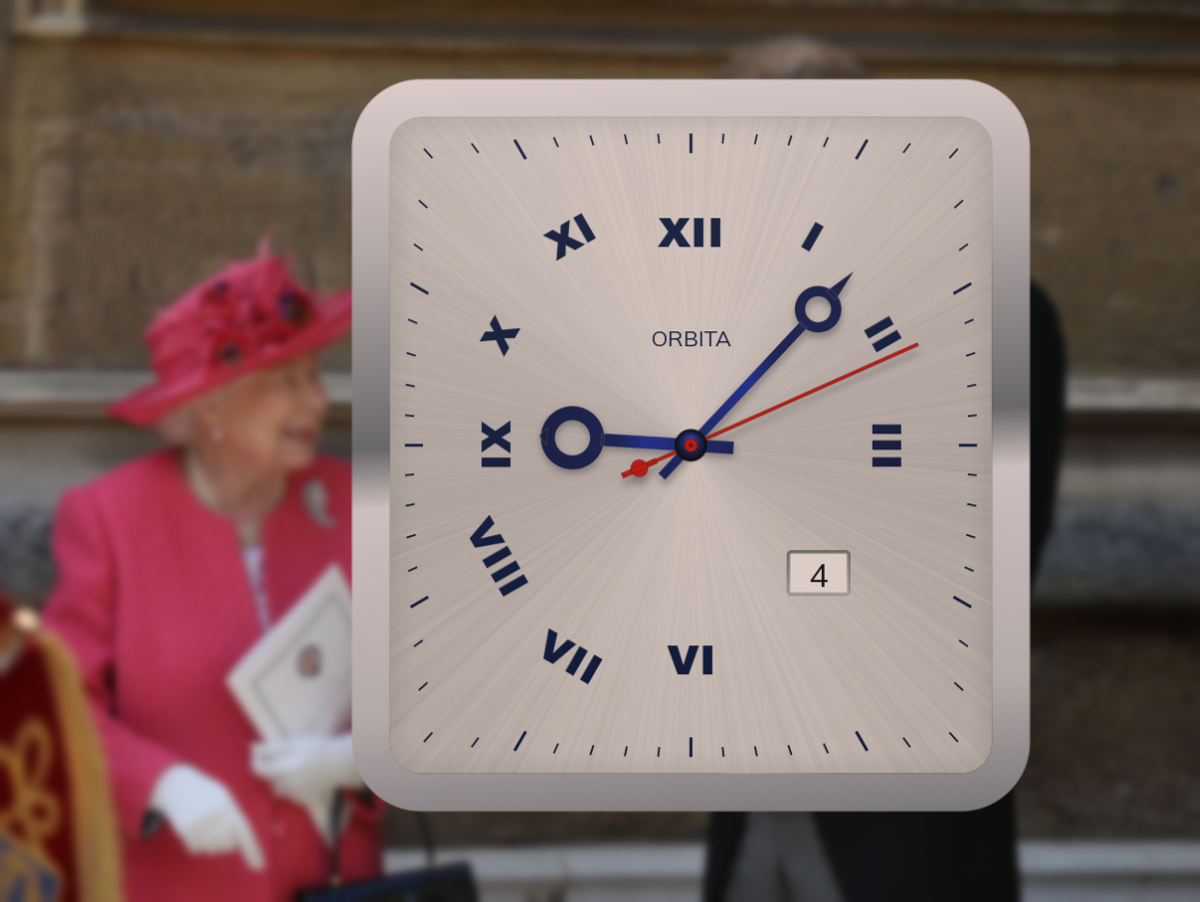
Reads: 9.07.11
